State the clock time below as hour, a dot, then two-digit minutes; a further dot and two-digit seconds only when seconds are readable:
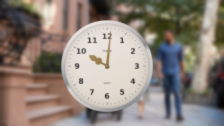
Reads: 10.01
